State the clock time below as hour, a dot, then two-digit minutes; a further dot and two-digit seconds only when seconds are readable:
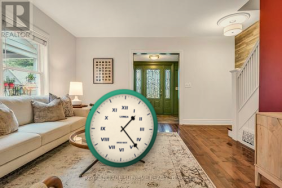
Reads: 1.23
